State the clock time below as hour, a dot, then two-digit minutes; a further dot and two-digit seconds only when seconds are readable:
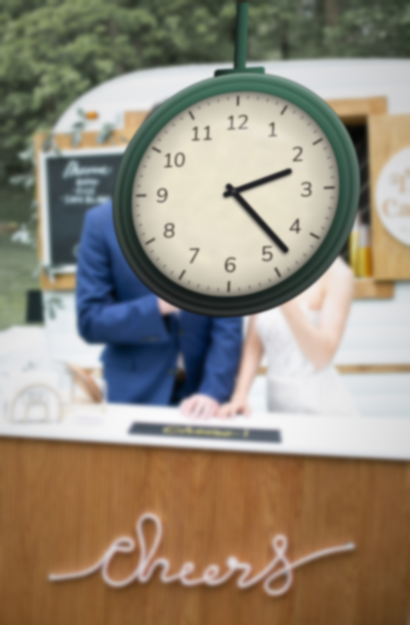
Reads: 2.23
